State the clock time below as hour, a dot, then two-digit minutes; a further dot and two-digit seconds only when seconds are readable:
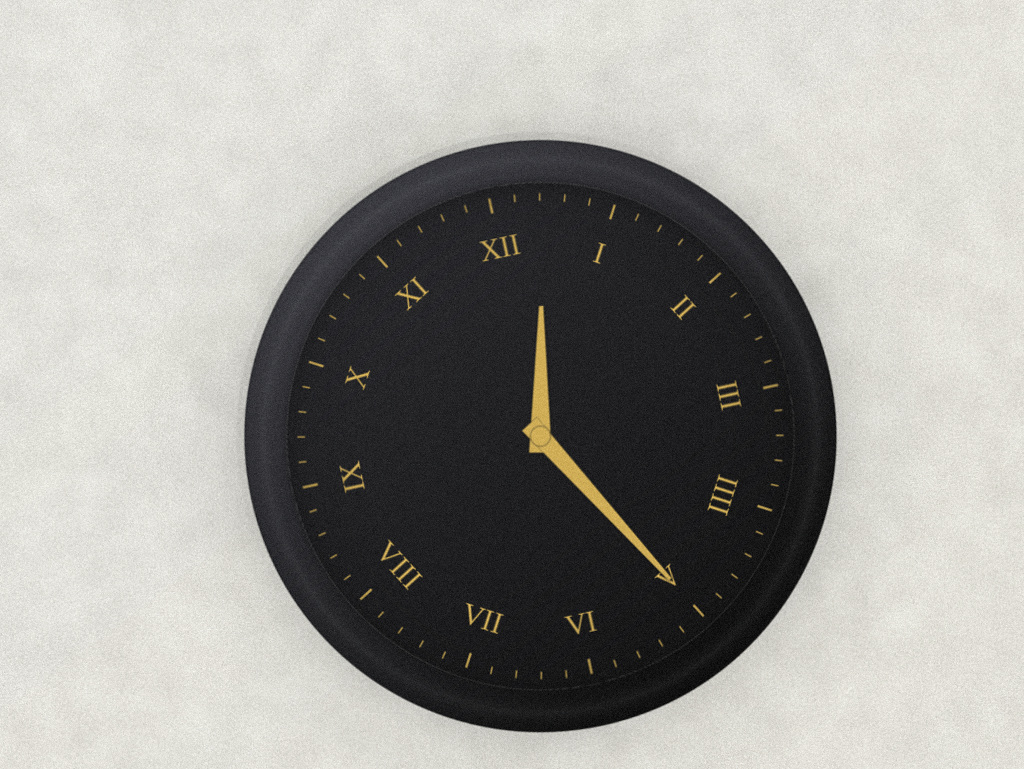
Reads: 12.25
